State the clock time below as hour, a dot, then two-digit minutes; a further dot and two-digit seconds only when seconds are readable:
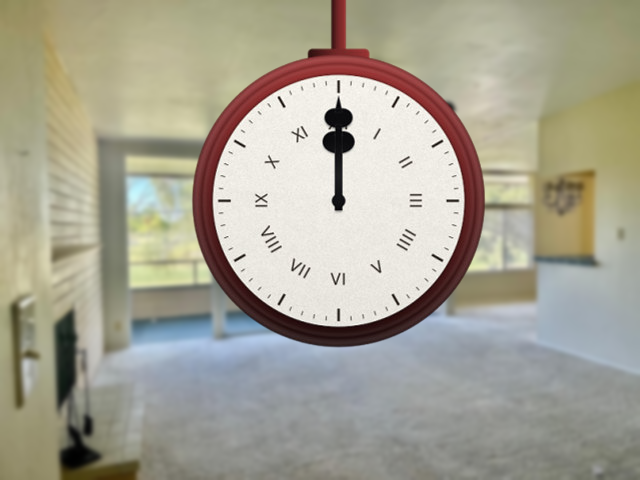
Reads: 12.00
